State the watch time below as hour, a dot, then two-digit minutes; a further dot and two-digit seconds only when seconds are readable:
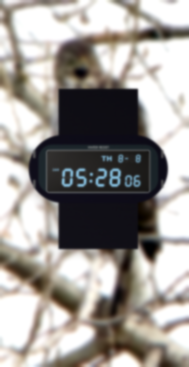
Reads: 5.28.06
